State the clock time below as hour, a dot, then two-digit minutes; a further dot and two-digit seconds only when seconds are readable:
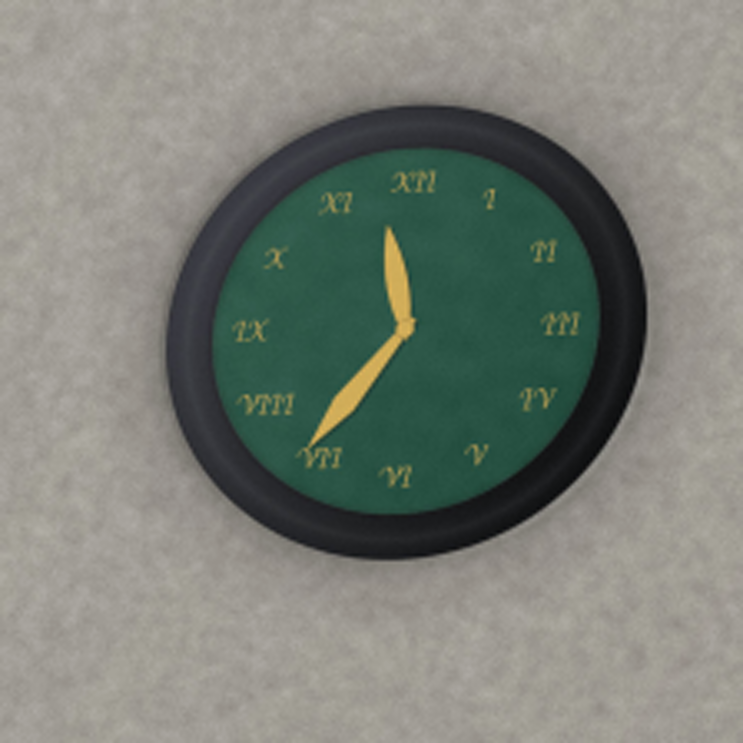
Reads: 11.36
